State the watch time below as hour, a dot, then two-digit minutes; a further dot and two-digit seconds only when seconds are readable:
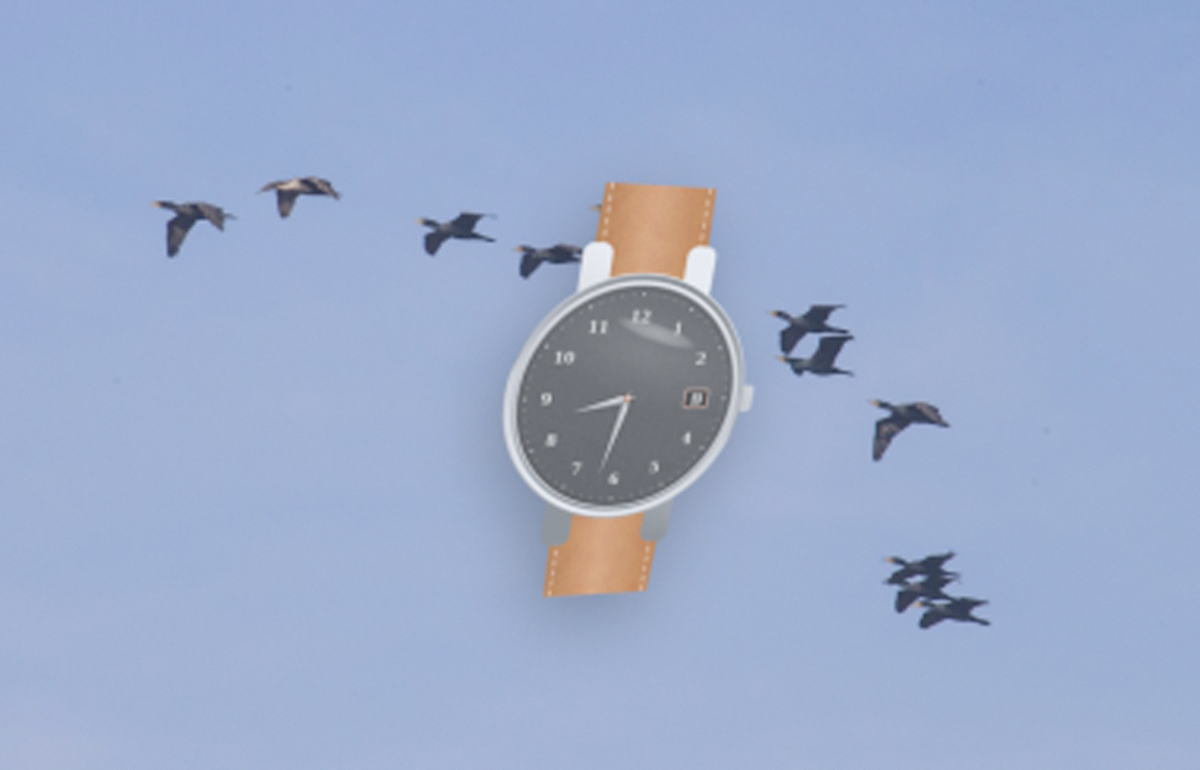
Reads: 8.32
